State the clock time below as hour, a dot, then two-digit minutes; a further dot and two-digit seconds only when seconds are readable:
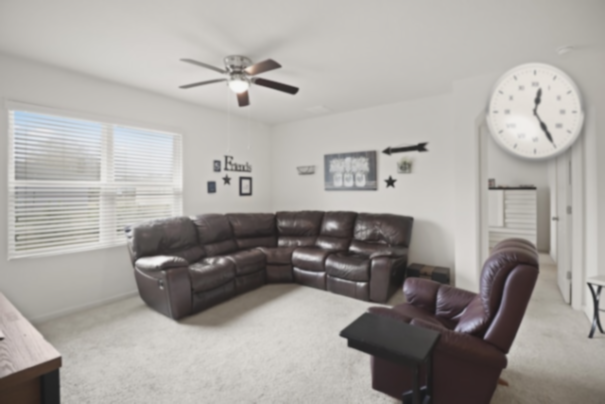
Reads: 12.25
